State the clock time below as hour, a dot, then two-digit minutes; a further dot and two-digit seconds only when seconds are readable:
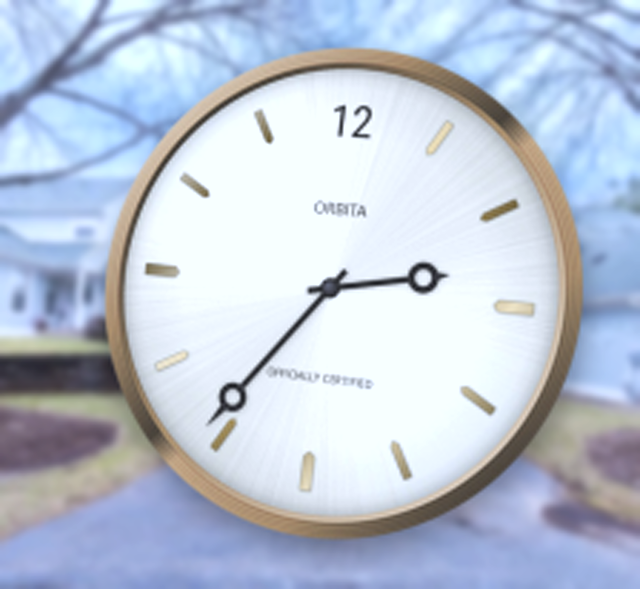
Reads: 2.36
